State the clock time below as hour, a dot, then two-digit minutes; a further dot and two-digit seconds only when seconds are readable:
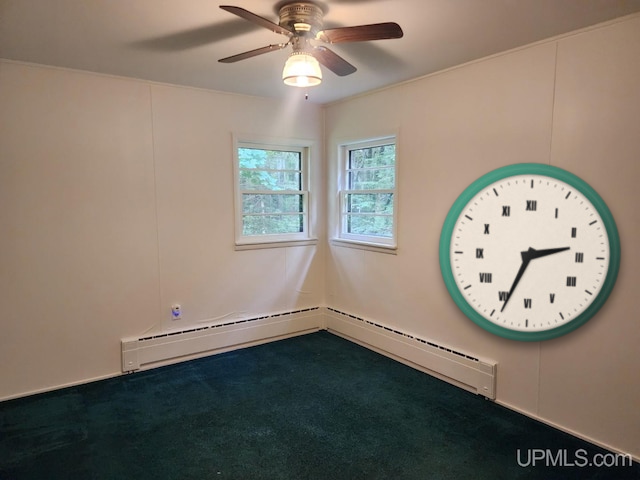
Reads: 2.34
